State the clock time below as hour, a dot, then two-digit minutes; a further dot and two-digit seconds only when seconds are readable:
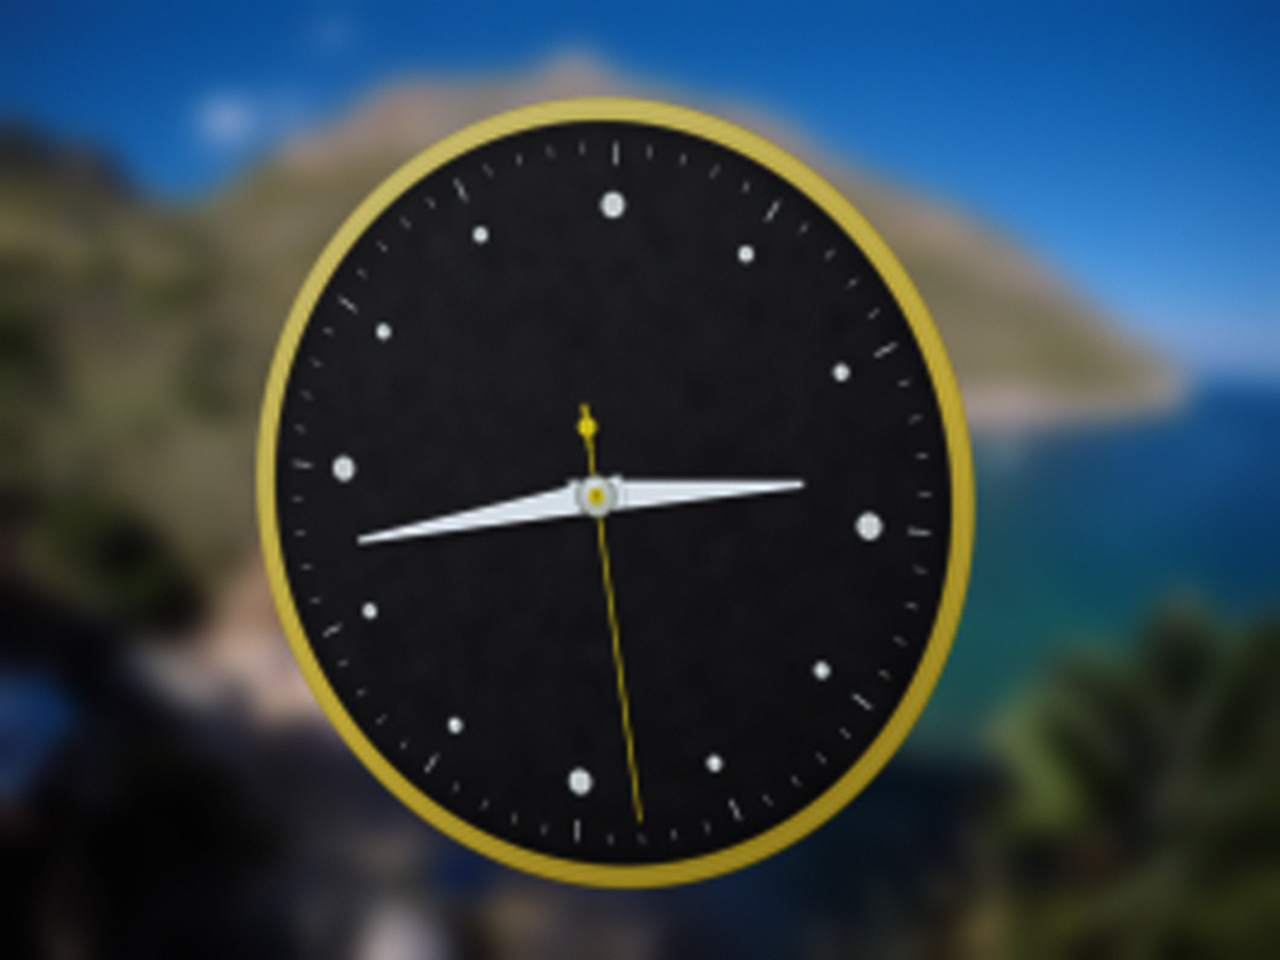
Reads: 2.42.28
